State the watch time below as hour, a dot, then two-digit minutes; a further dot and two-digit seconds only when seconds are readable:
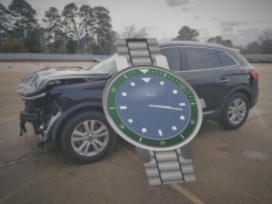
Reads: 3.17
